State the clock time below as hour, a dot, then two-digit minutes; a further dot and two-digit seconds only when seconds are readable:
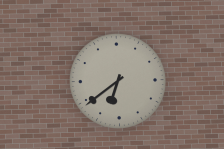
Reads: 6.39
